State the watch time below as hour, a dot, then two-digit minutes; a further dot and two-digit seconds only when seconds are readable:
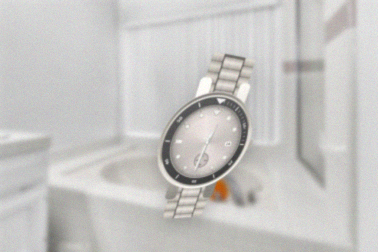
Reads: 12.31
